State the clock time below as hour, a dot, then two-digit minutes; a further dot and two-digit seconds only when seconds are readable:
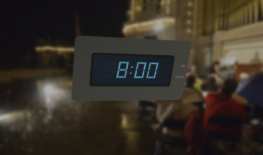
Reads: 8.00
